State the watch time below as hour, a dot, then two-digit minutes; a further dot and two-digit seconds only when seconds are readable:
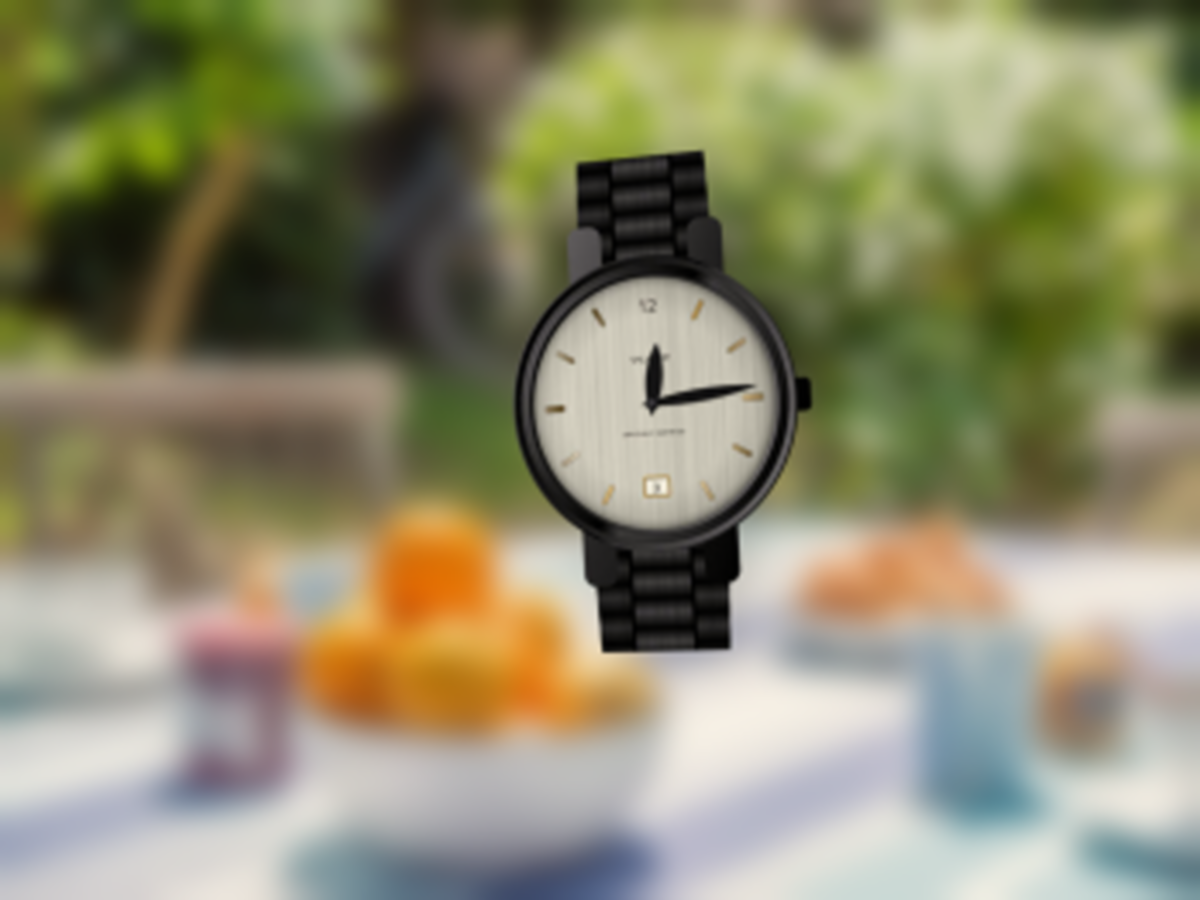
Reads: 12.14
